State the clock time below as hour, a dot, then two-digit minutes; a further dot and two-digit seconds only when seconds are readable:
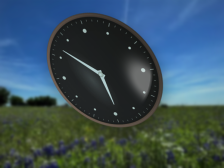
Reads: 5.52
